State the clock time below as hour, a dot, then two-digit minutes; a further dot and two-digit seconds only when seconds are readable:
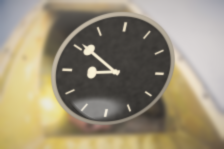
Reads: 8.51
